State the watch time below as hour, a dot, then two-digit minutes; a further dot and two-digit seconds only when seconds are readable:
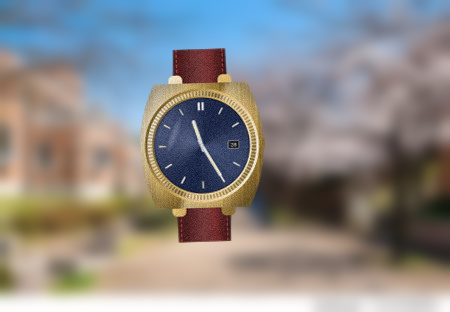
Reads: 11.25
